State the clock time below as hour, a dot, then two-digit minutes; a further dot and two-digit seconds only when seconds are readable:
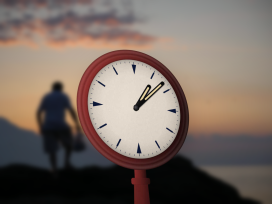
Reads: 1.08
